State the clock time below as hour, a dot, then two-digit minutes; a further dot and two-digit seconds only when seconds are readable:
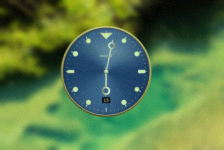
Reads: 6.02
